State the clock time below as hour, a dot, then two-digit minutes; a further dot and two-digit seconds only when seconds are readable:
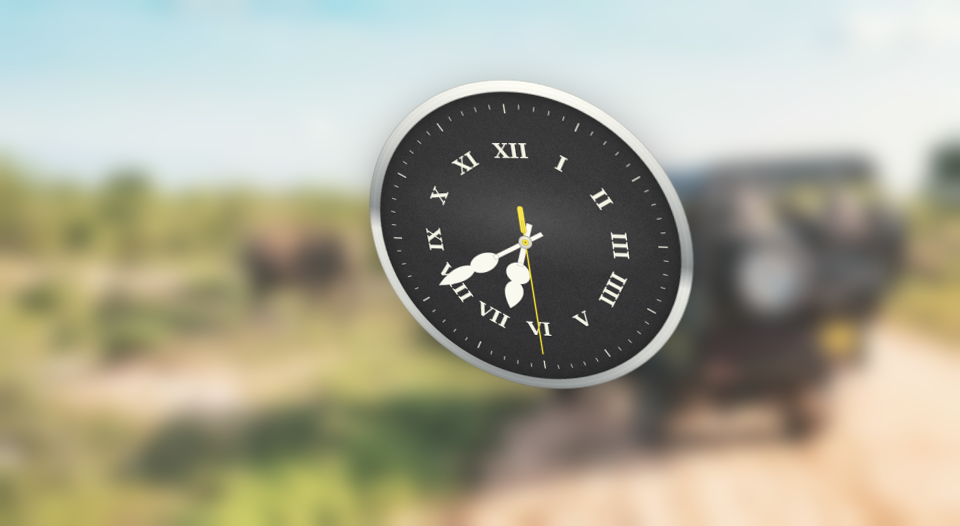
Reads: 6.40.30
